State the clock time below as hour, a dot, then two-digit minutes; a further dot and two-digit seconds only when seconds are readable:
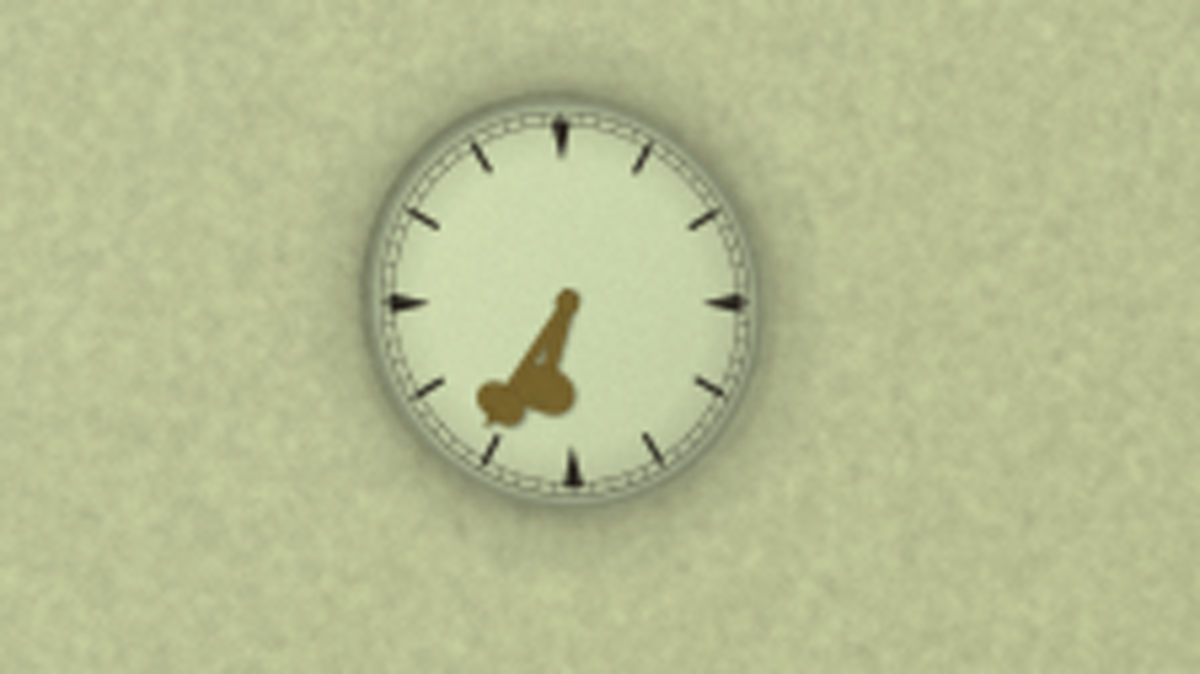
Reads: 6.36
